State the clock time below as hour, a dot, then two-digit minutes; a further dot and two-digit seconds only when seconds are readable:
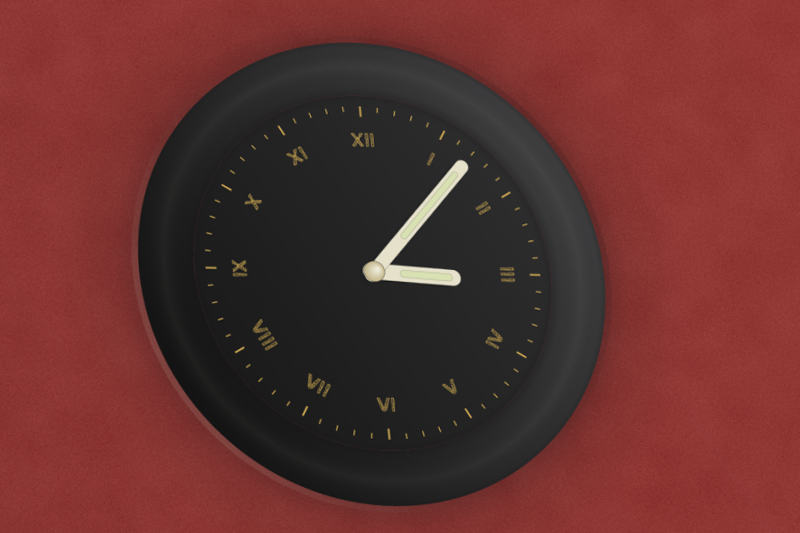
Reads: 3.07
